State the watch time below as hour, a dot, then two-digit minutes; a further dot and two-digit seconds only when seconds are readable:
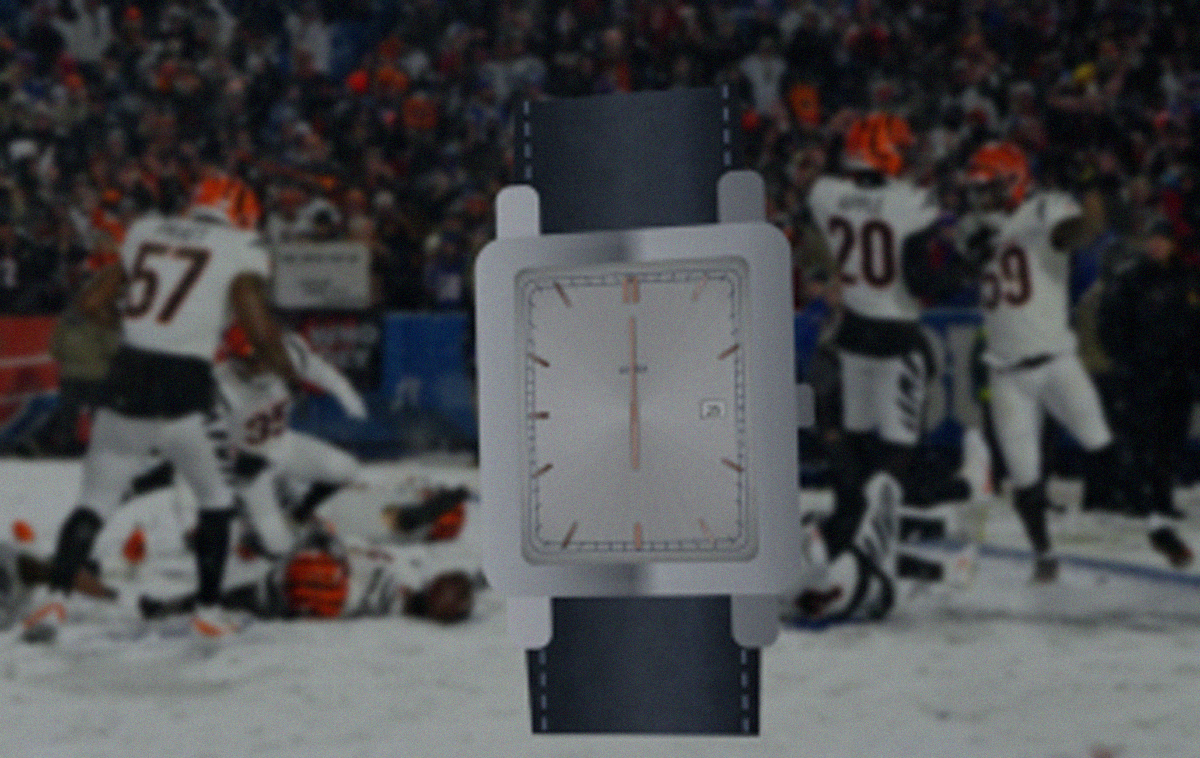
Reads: 6.00
